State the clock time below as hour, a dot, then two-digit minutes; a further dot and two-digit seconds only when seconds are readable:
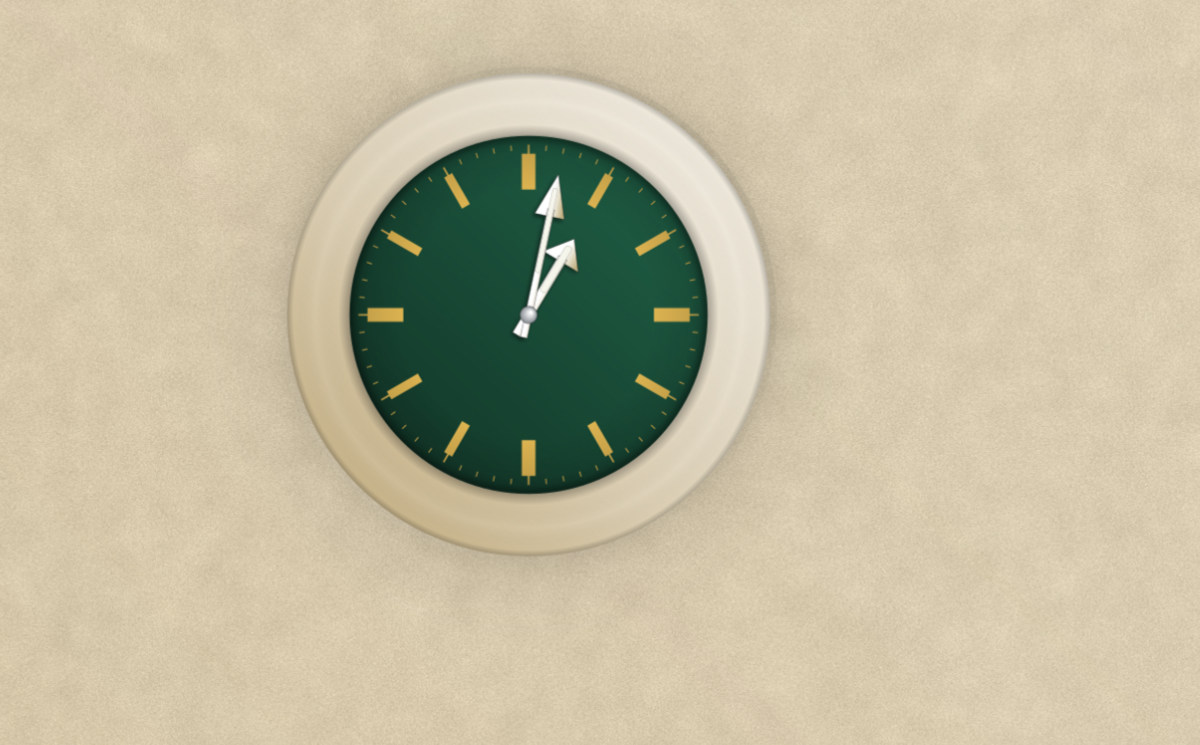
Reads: 1.02
